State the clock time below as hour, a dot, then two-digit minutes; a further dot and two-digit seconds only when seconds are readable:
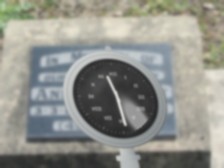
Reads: 11.29
